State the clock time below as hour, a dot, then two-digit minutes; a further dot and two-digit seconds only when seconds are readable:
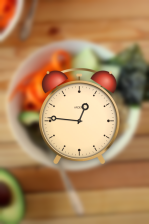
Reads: 12.46
